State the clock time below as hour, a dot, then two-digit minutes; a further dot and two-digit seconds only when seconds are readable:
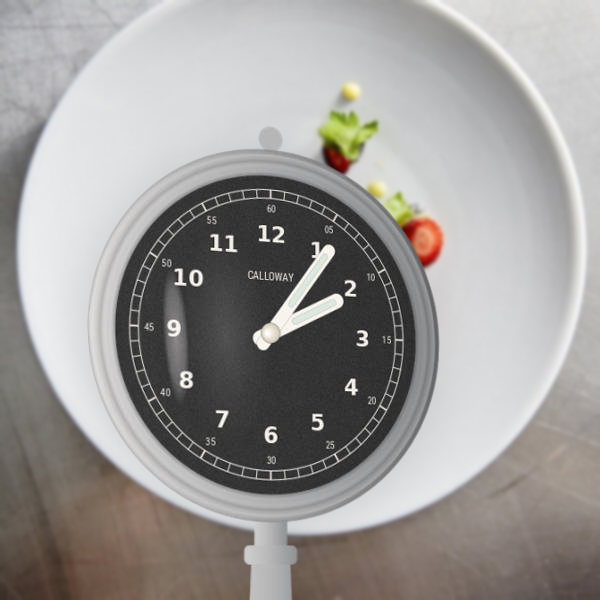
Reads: 2.06
